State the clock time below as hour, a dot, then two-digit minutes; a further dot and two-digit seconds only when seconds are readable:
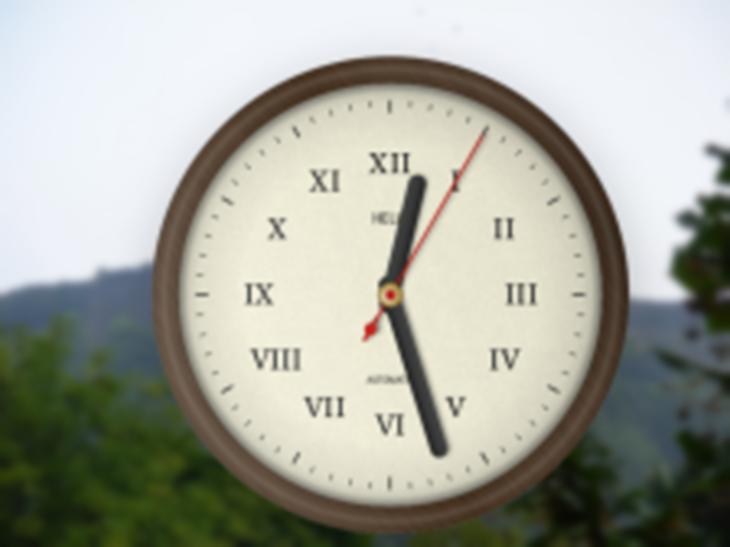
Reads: 12.27.05
